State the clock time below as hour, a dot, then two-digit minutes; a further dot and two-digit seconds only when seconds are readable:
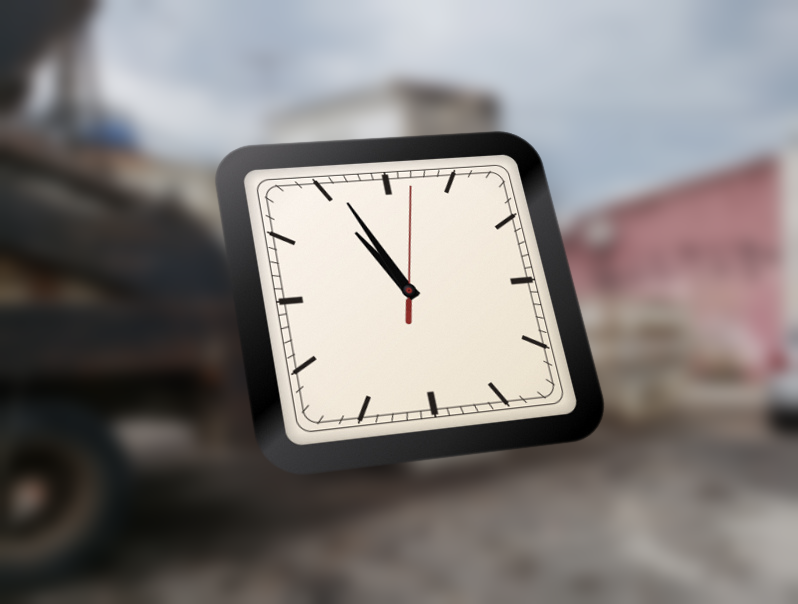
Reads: 10.56.02
